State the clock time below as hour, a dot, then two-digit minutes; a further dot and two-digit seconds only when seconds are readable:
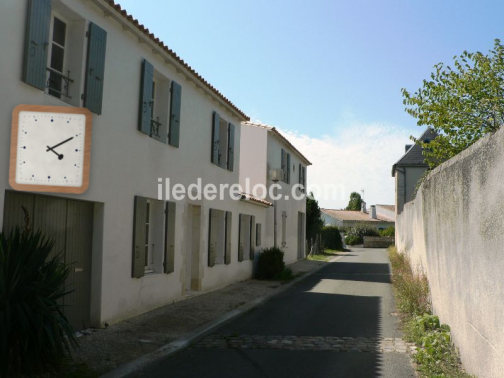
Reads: 4.10
